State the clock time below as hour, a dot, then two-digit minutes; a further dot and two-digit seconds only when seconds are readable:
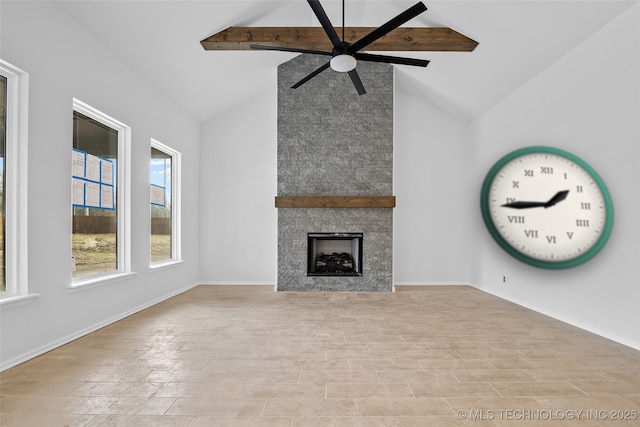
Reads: 1.44
